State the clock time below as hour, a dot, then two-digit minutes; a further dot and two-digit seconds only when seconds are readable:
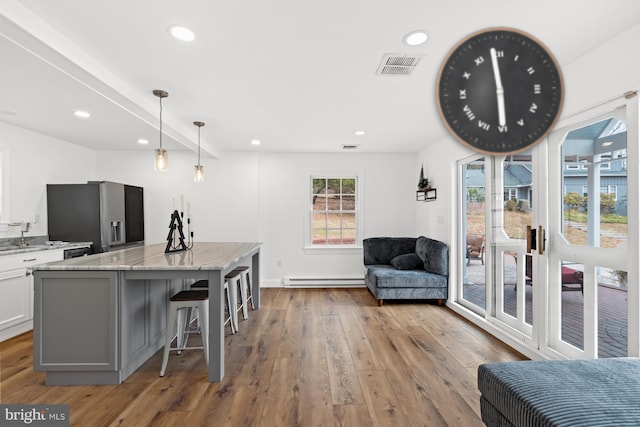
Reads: 5.59
